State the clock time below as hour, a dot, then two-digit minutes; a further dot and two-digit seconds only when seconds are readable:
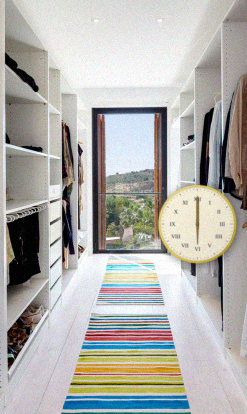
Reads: 6.00
